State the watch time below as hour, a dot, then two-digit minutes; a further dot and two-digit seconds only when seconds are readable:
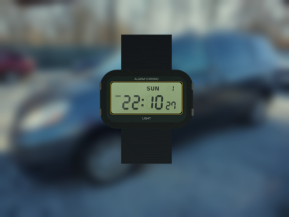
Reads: 22.10.27
